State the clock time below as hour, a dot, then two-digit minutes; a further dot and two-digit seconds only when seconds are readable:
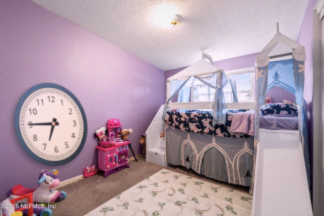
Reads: 6.45
